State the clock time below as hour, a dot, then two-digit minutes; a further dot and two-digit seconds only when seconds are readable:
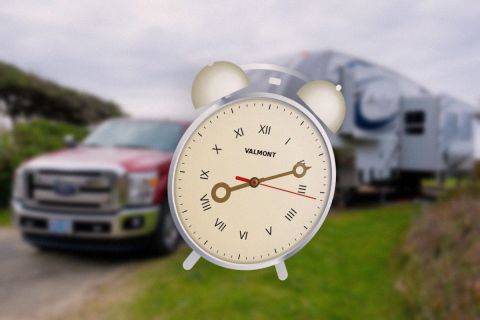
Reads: 8.11.16
